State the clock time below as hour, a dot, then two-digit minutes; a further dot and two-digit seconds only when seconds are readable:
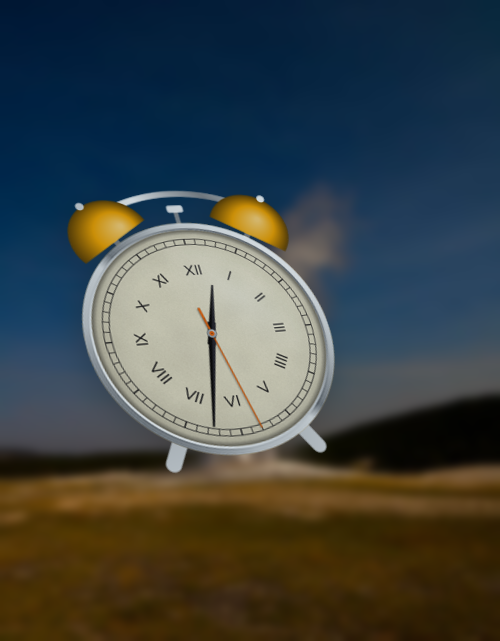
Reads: 12.32.28
